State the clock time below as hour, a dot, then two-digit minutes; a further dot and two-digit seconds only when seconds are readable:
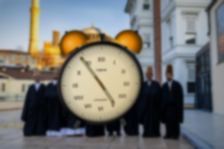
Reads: 4.54
